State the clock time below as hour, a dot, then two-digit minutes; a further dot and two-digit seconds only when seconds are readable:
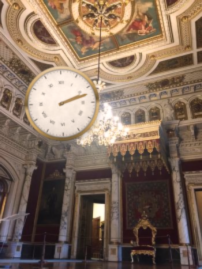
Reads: 2.12
